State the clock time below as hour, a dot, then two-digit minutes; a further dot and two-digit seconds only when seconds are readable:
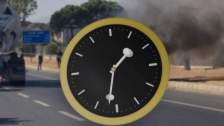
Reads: 1.32
